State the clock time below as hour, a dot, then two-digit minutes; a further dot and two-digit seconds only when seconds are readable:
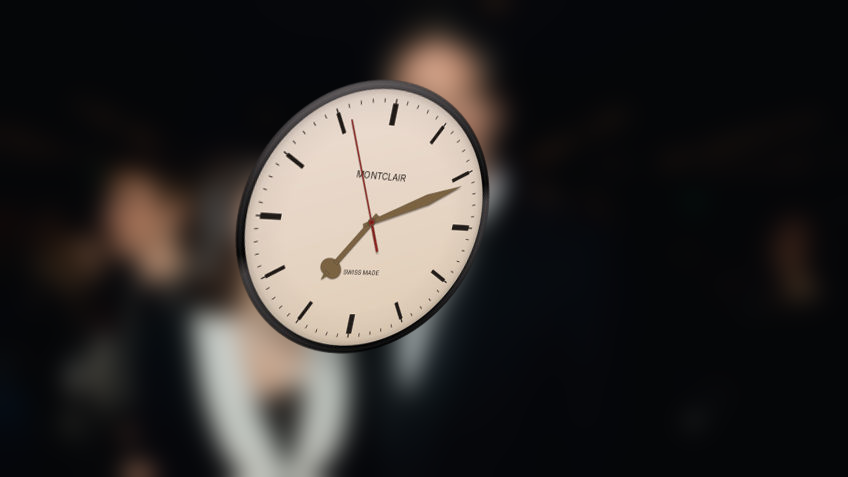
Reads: 7.10.56
